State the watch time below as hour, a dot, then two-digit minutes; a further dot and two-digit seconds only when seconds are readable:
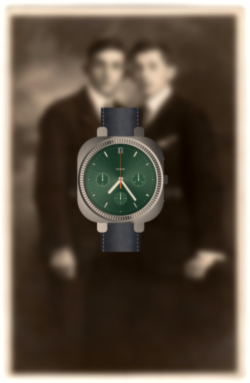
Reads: 7.24
